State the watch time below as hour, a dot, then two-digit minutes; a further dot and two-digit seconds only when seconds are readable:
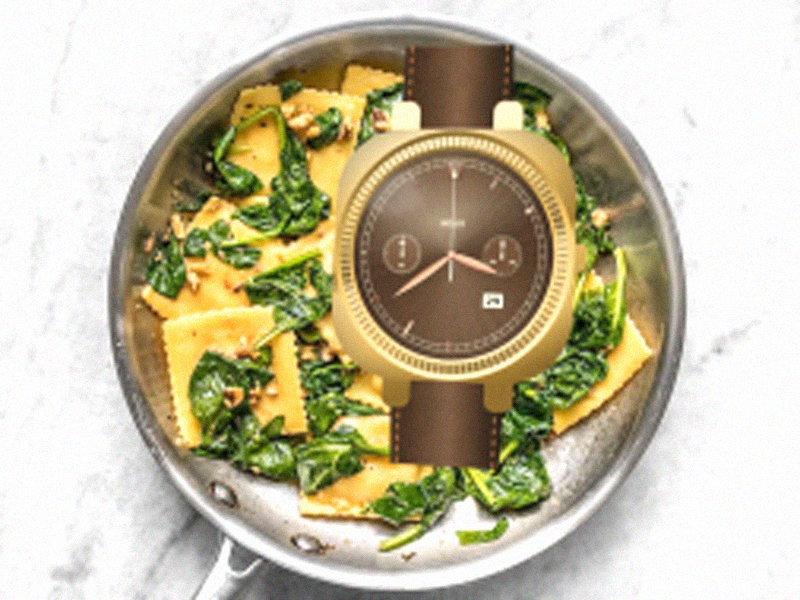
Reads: 3.39
